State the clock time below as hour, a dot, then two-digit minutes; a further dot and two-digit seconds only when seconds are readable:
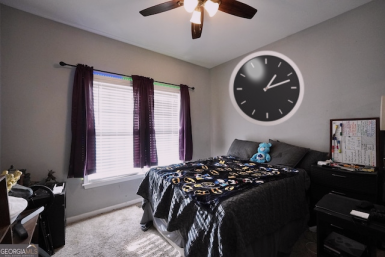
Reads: 1.12
